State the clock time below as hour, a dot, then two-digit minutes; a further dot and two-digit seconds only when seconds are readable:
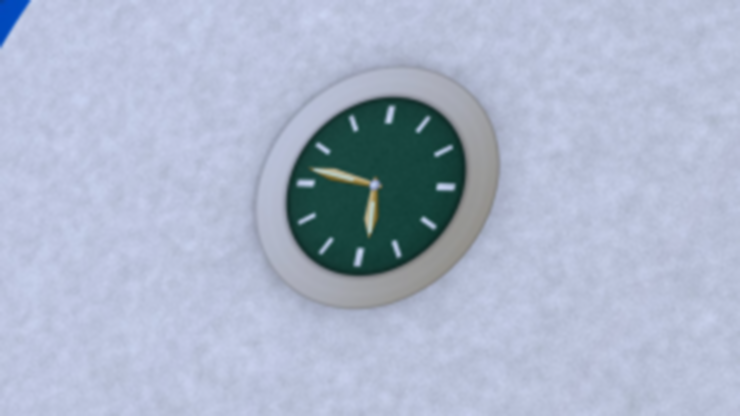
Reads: 5.47
